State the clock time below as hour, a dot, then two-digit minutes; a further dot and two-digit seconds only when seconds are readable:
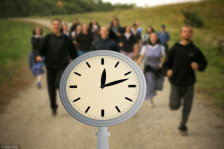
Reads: 12.12
